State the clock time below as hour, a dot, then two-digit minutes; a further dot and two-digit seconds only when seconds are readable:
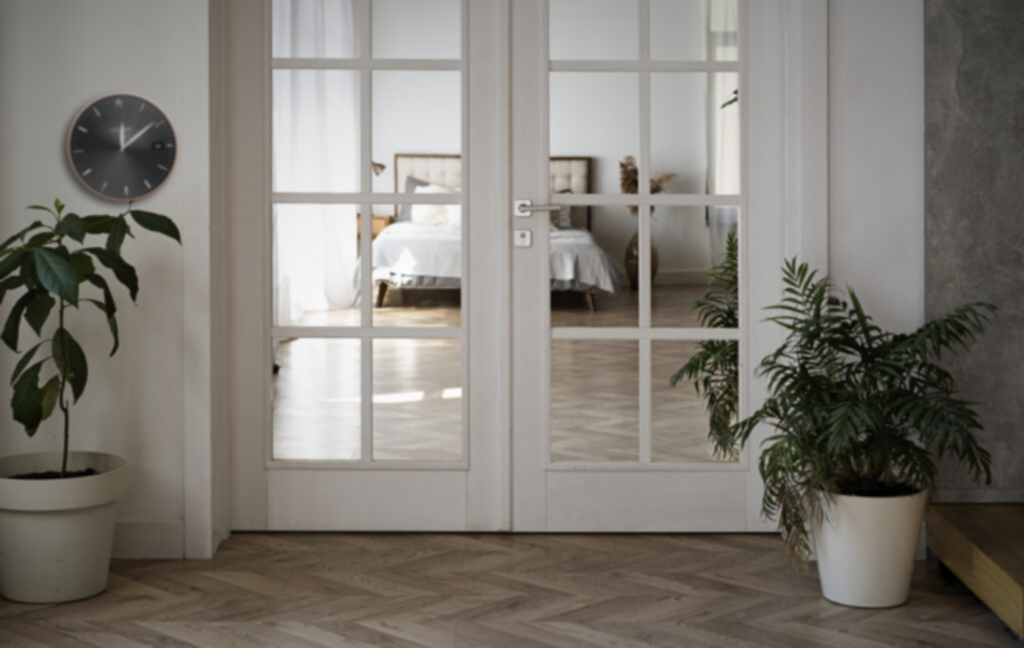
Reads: 12.09
